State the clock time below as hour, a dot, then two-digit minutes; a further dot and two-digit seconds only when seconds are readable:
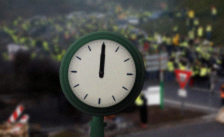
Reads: 12.00
